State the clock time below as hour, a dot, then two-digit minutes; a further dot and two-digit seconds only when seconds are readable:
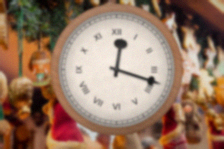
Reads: 12.18
